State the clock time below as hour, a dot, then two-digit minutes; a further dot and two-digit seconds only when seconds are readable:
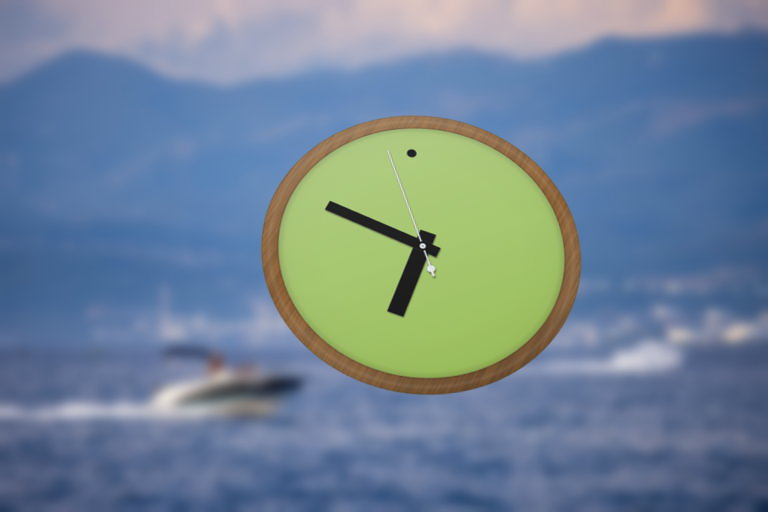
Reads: 6.49.58
